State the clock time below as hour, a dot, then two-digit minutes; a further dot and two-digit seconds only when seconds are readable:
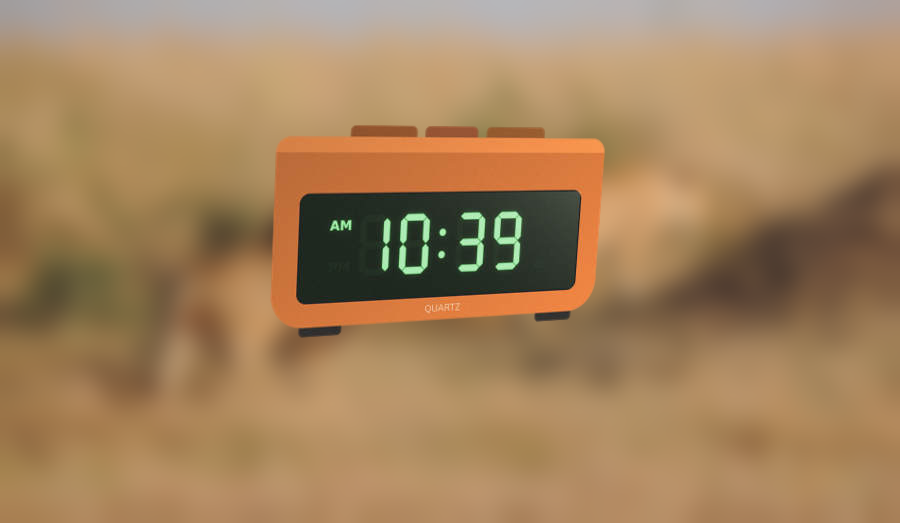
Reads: 10.39
